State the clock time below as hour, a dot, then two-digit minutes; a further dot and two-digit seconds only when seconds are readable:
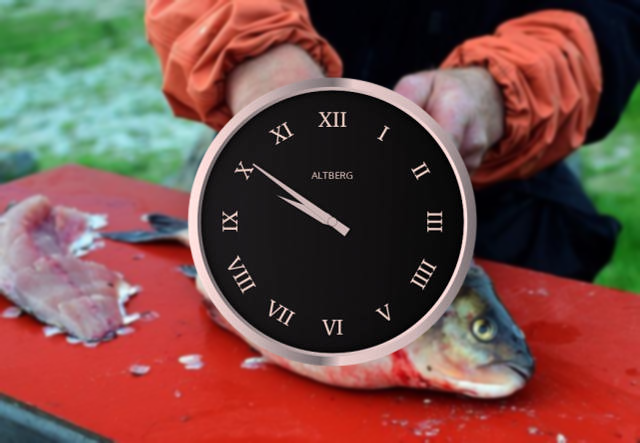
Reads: 9.51
